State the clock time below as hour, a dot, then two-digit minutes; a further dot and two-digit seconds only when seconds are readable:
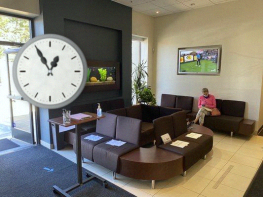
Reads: 12.55
